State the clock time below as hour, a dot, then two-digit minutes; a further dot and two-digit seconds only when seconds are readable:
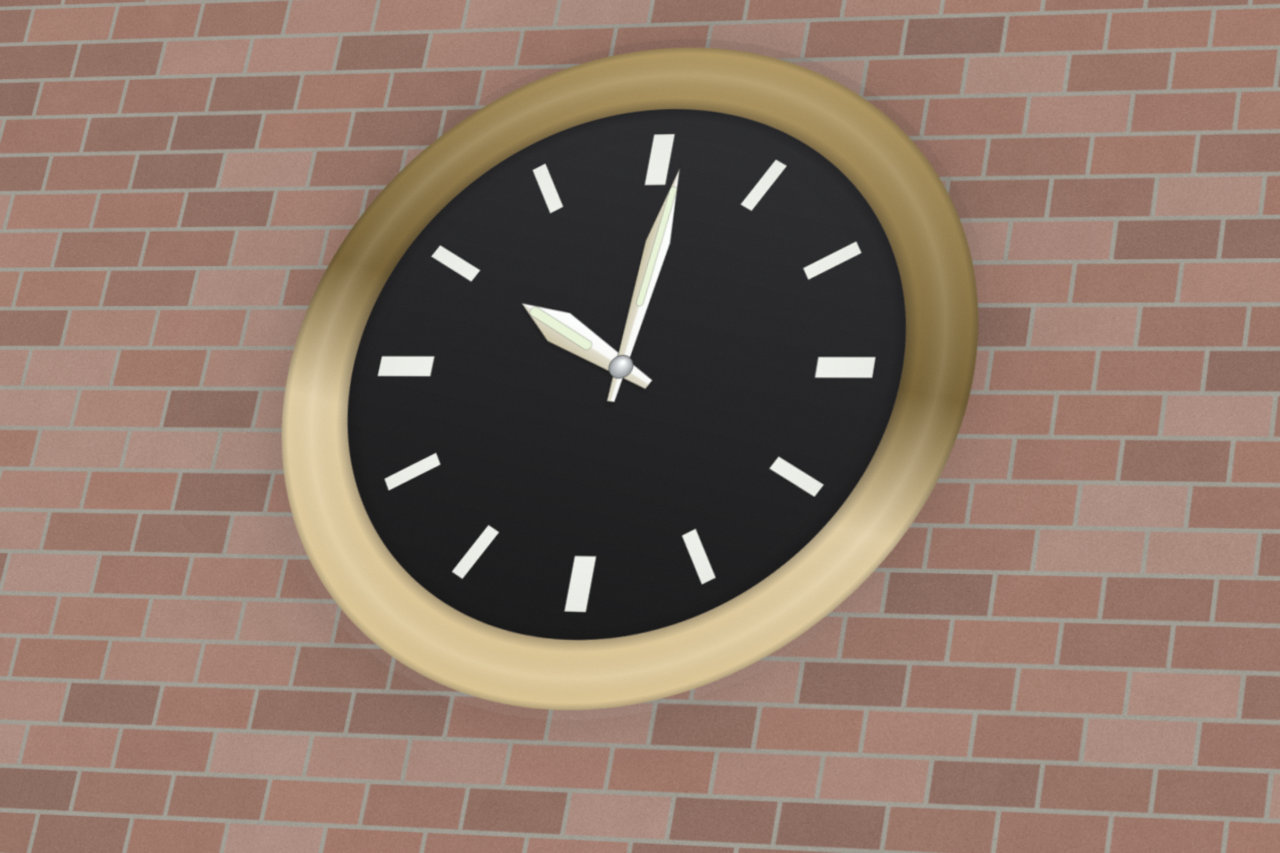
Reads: 10.01
